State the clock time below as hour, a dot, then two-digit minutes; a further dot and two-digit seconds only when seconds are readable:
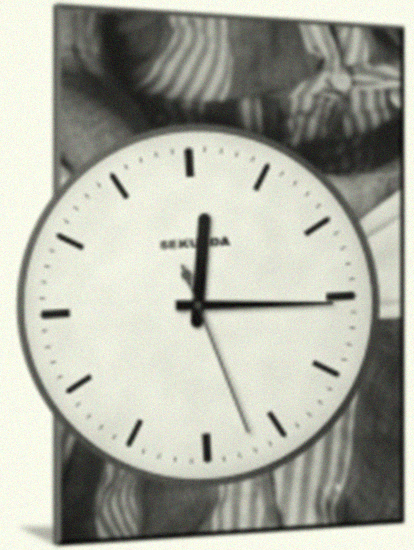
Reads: 12.15.27
